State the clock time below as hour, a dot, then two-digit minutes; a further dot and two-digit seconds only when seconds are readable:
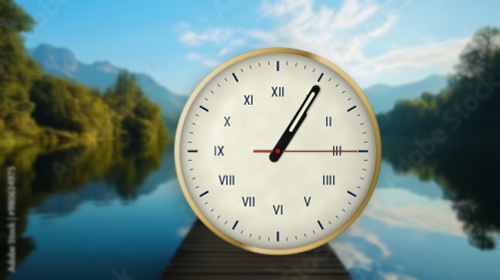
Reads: 1.05.15
